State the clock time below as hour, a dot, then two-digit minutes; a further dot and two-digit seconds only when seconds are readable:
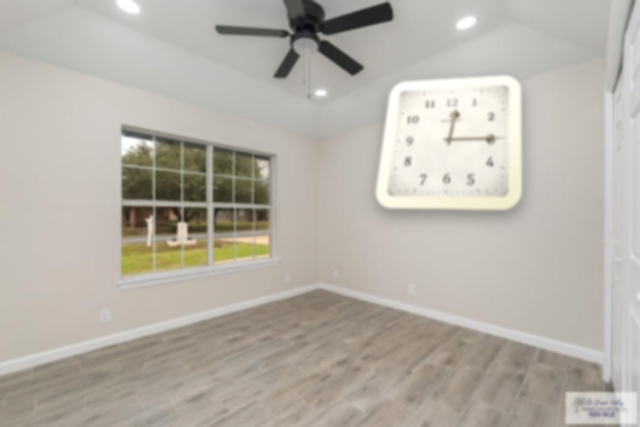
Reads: 12.15
